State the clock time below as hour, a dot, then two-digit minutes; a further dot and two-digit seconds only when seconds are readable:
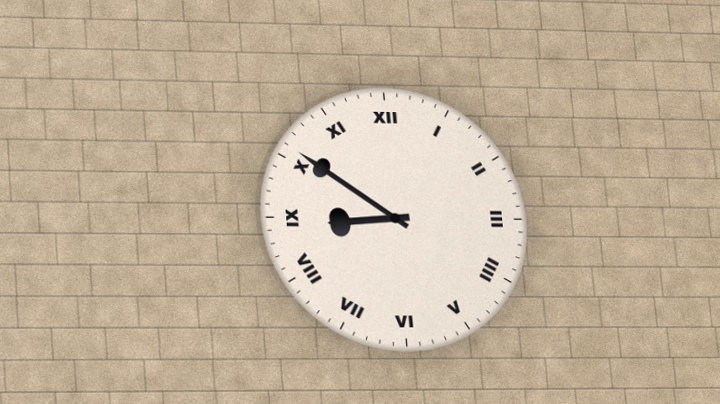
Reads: 8.51
